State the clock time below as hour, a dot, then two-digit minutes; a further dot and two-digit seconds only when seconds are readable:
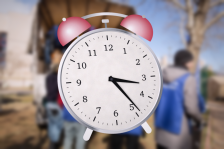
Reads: 3.24
